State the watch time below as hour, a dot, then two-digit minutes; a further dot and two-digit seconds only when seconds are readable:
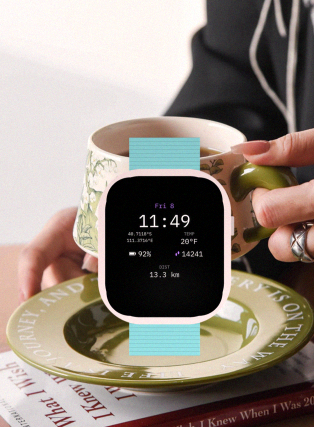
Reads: 11.49
